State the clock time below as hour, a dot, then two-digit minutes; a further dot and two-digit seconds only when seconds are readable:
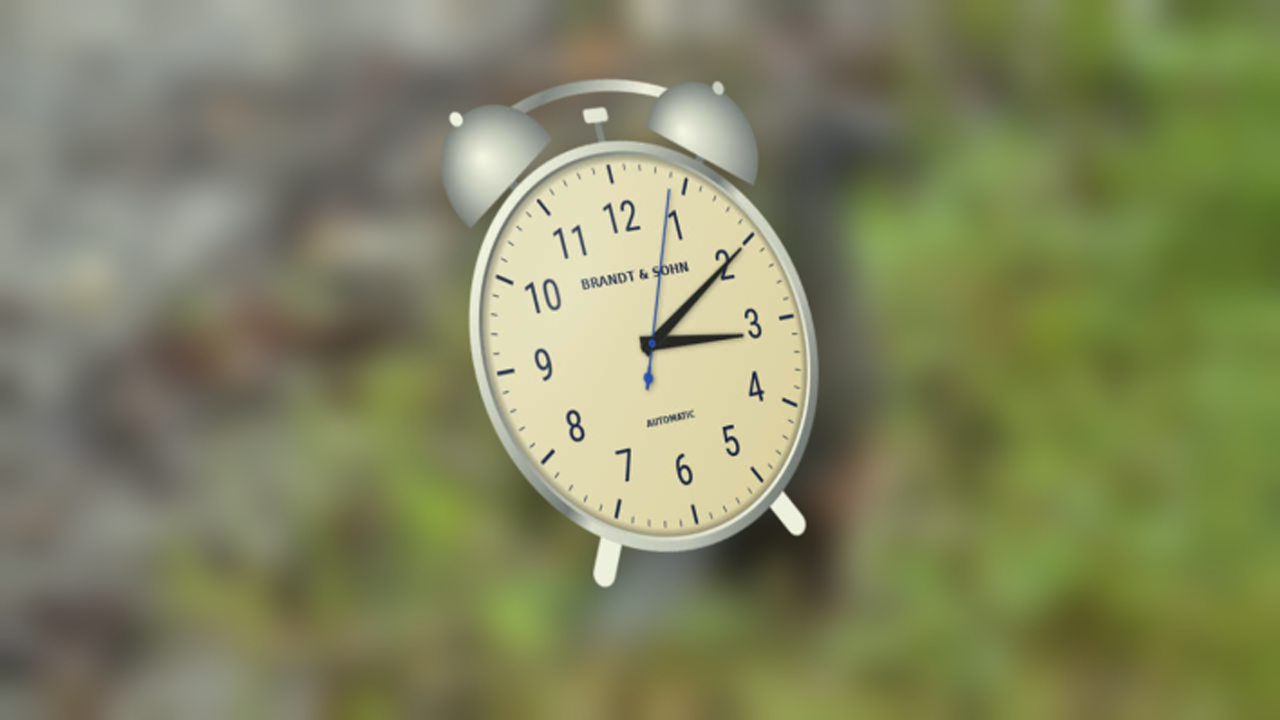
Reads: 3.10.04
